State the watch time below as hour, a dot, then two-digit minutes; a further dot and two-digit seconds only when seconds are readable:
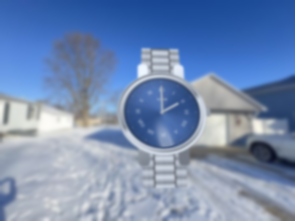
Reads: 2.00
